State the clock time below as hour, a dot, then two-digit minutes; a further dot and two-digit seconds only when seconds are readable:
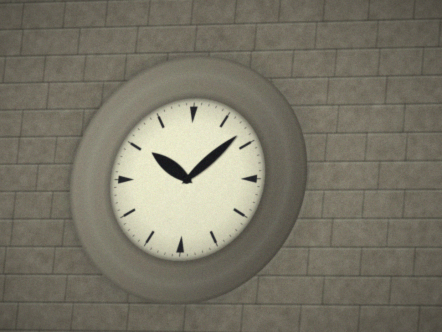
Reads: 10.08
